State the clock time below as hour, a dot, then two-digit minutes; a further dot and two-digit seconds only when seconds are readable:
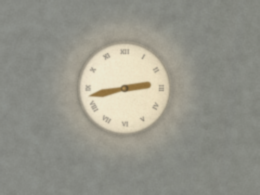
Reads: 2.43
